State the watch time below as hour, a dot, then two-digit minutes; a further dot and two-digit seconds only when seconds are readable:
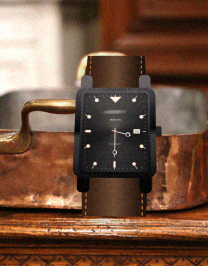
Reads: 3.30
